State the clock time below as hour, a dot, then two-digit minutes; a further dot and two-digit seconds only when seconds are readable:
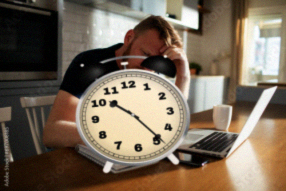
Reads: 10.24
